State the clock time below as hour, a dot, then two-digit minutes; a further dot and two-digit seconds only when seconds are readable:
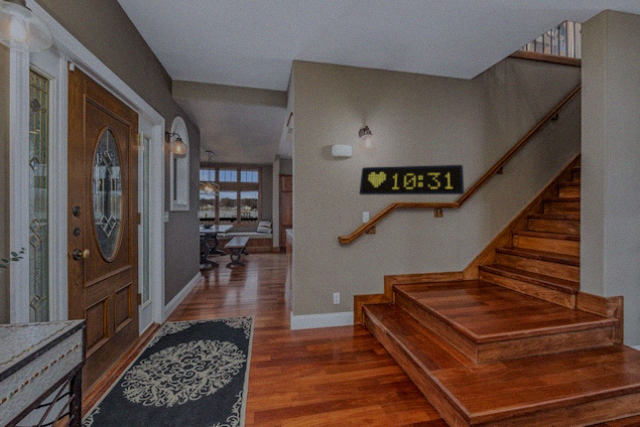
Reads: 10.31
